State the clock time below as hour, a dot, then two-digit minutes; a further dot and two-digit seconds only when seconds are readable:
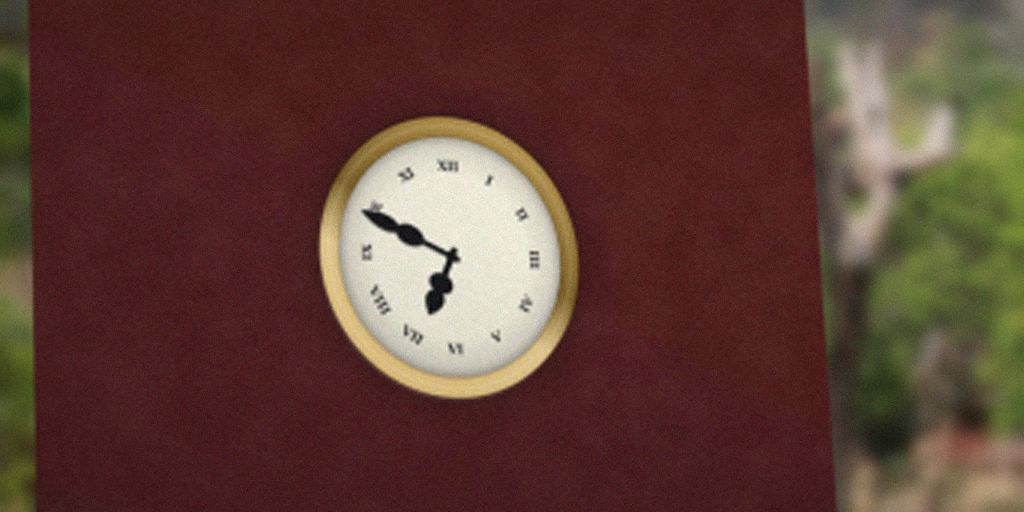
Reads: 6.49
